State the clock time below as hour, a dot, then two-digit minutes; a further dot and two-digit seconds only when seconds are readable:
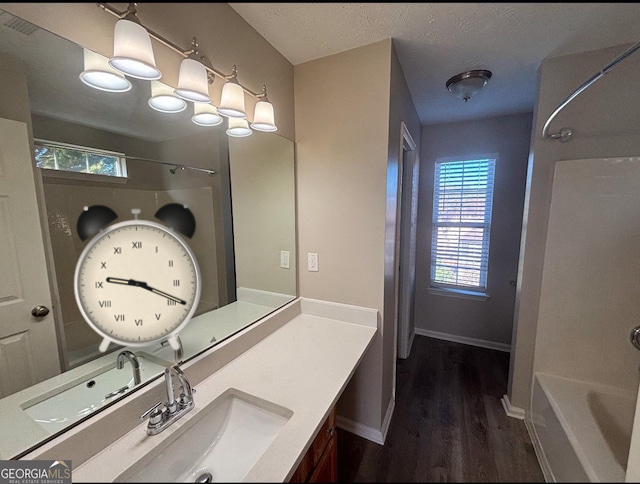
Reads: 9.19
